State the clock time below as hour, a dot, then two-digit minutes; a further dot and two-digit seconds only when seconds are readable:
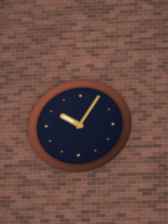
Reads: 10.05
